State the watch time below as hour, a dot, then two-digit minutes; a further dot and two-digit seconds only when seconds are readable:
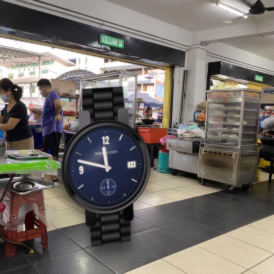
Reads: 11.48
